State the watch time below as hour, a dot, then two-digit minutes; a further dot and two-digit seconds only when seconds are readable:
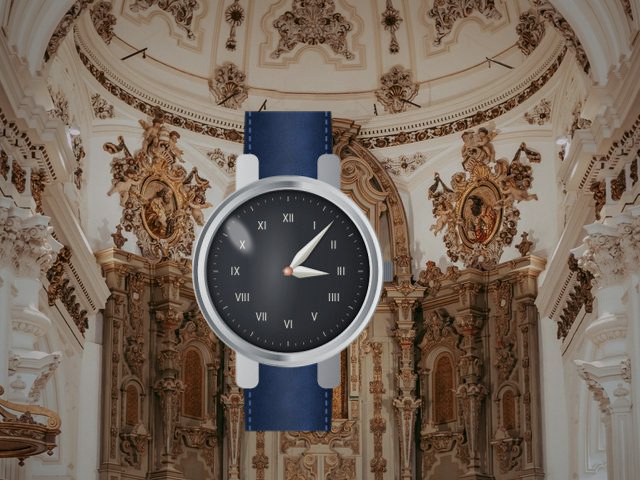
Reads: 3.07
